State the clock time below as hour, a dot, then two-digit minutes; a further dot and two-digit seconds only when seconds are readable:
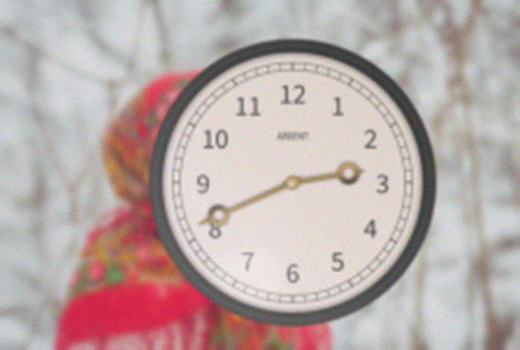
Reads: 2.41
